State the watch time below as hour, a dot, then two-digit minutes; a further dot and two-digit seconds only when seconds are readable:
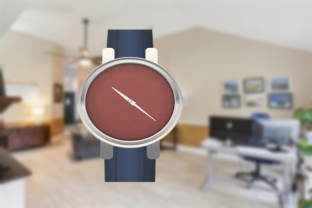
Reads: 10.22
